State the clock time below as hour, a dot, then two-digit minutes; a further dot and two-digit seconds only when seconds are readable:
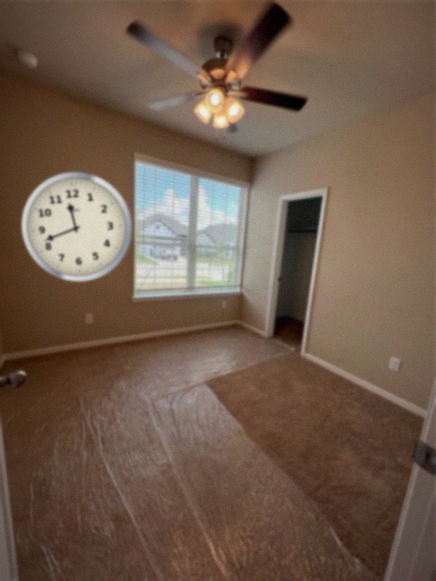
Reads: 11.42
